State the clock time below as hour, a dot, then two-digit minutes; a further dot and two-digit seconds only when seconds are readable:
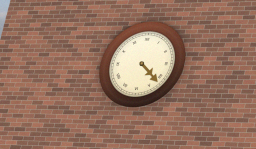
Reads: 4.22
